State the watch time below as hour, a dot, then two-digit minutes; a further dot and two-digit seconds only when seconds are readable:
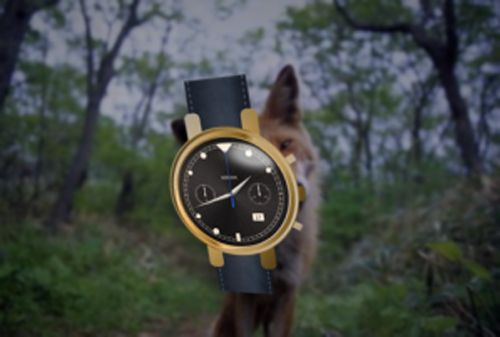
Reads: 1.42
